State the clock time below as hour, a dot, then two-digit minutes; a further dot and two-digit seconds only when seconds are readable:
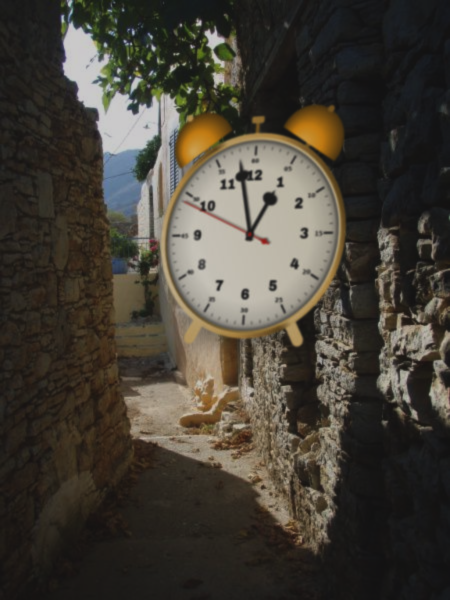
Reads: 12.57.49
